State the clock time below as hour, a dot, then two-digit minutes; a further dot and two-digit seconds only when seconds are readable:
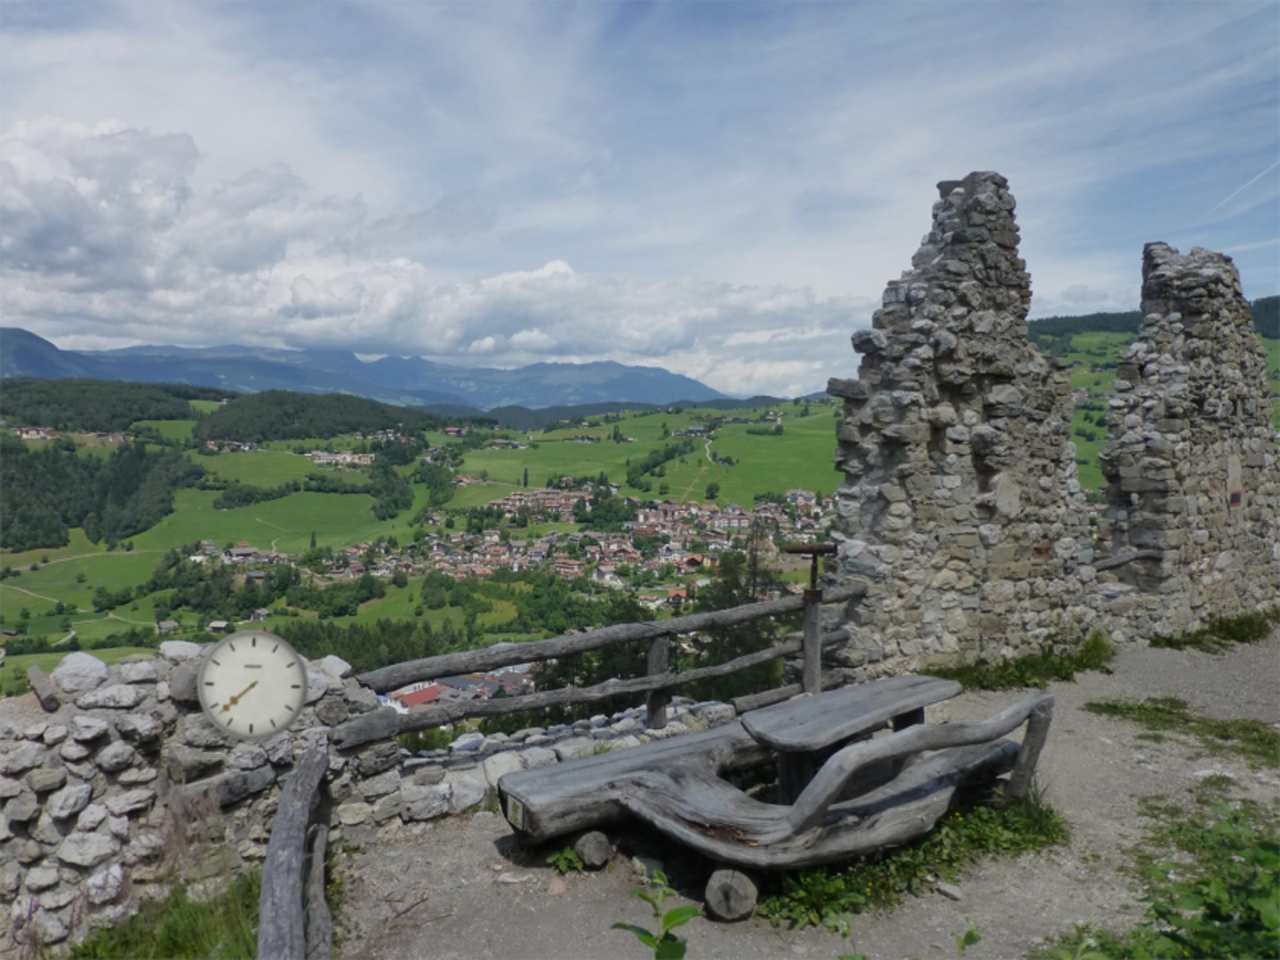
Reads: 7.38
